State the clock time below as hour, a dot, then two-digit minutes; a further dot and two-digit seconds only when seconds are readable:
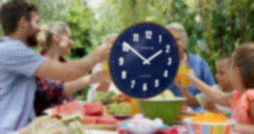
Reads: 1.51
